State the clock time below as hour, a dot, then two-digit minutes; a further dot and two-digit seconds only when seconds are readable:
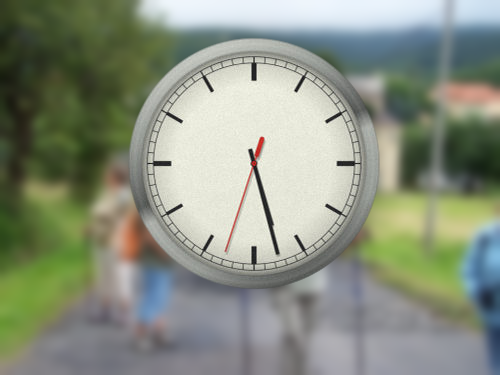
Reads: 5.27.33
